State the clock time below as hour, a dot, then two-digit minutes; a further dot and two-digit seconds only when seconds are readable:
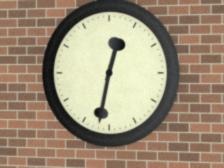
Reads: 12.32
